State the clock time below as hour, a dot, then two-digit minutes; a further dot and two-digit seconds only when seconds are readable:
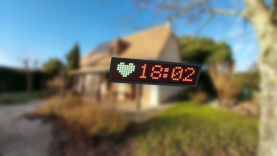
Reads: 18.02
